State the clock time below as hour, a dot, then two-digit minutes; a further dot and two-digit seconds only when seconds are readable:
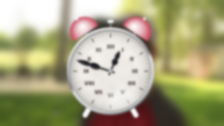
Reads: 12.48
